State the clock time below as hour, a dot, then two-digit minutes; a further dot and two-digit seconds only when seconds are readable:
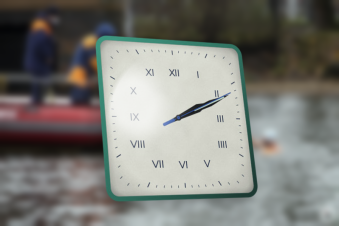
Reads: 2.11.11
